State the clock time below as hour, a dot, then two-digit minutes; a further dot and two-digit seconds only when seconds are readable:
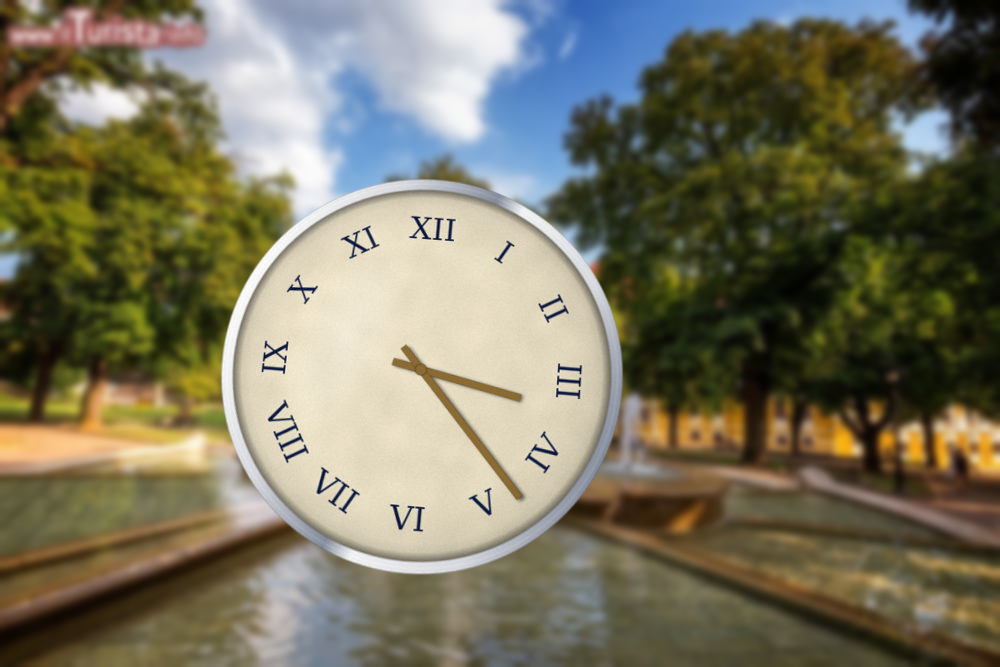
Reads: 3.23
